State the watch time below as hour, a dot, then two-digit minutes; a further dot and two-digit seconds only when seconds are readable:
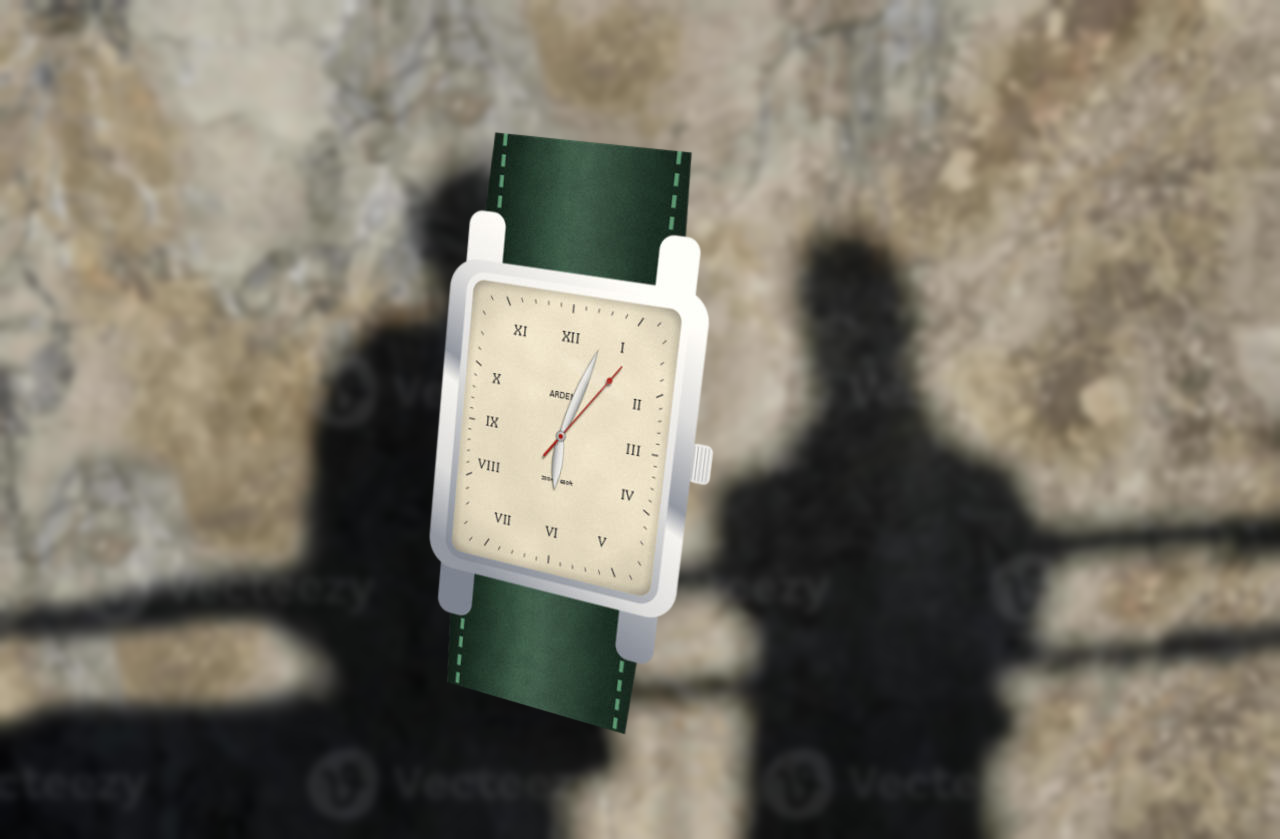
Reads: 6.03.06
